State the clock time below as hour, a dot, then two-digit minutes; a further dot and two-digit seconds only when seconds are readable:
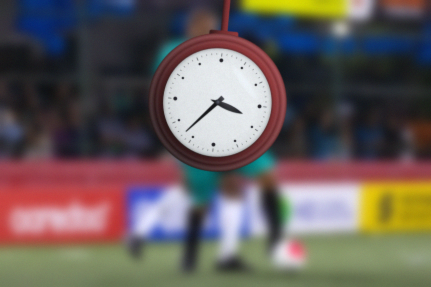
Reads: 3.37
